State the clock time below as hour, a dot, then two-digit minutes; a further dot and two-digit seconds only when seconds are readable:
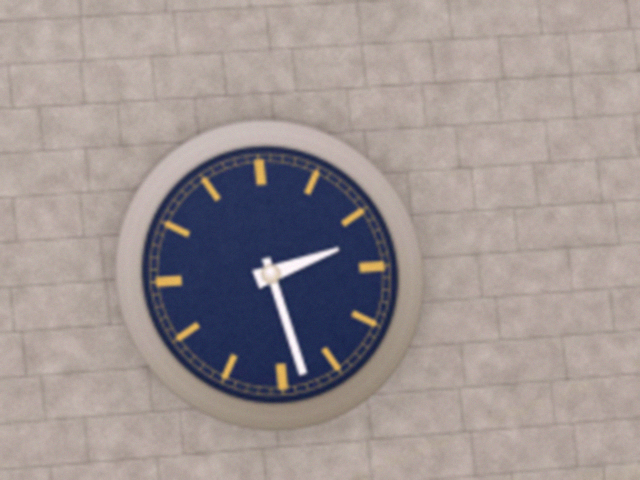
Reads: 2.28
